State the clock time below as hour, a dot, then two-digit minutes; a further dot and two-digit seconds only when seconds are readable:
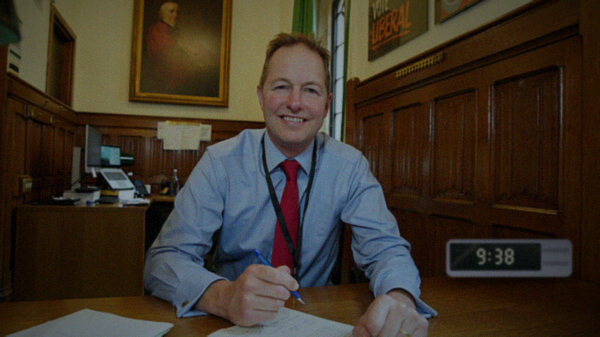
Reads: 9.38
